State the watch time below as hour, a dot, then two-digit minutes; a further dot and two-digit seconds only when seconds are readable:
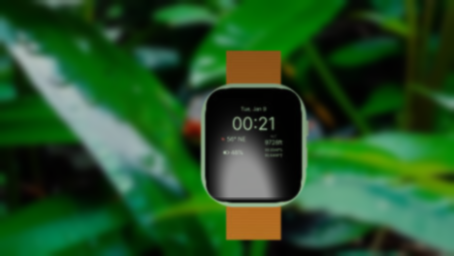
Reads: 0.21
